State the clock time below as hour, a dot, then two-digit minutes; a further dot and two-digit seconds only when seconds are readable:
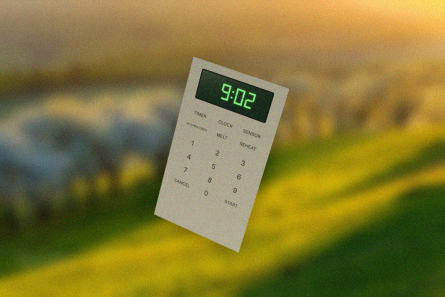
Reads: 9.02
